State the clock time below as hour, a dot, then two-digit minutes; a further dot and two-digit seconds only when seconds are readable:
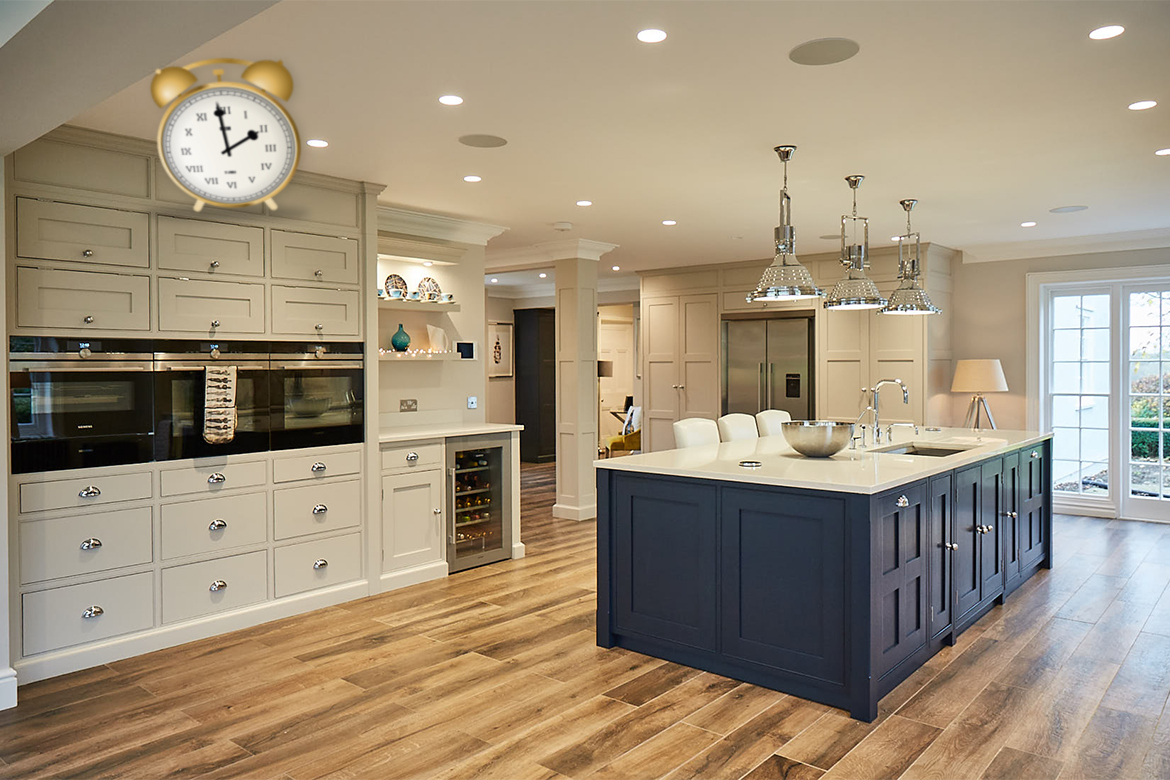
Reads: 1.59
